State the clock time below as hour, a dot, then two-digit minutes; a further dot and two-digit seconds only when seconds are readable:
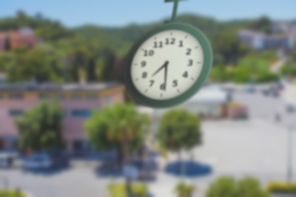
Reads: 7.29
